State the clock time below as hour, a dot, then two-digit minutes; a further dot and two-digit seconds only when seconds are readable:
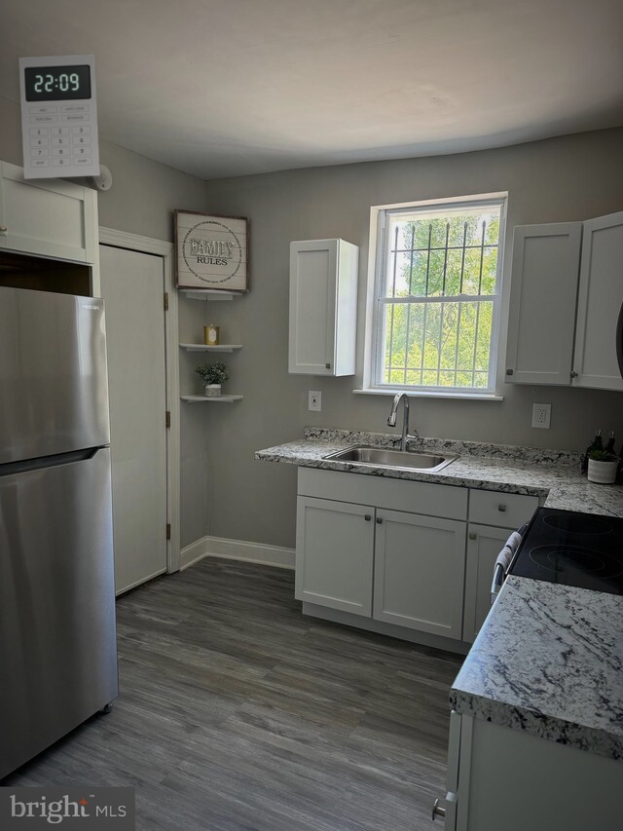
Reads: 22.09
